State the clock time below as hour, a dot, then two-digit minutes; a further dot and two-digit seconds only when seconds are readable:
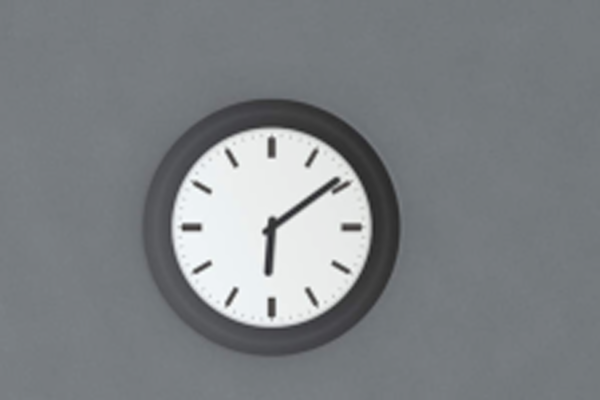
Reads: 6.09
